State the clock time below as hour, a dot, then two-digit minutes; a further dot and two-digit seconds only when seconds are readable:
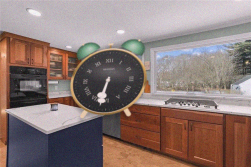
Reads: 6.32
